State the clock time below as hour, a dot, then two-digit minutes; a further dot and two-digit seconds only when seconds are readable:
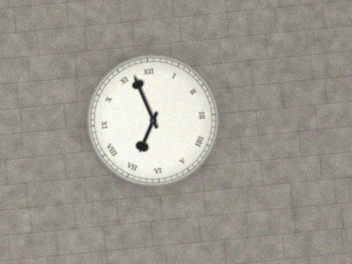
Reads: 6.57
